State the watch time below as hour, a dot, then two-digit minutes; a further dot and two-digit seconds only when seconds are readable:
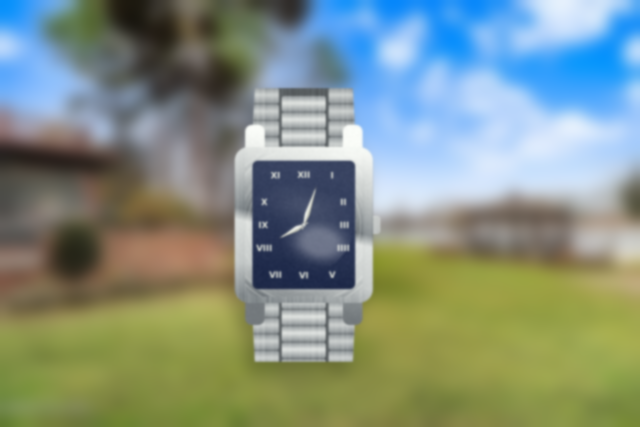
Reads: 8.03
